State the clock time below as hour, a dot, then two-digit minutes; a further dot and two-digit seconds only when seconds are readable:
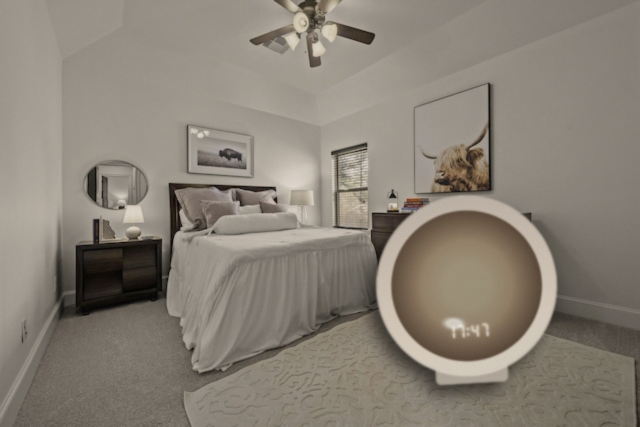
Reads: 17.47
